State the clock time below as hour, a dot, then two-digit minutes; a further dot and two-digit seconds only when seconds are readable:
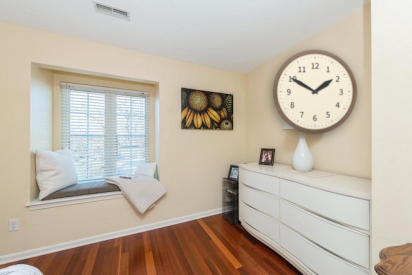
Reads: 1.50
